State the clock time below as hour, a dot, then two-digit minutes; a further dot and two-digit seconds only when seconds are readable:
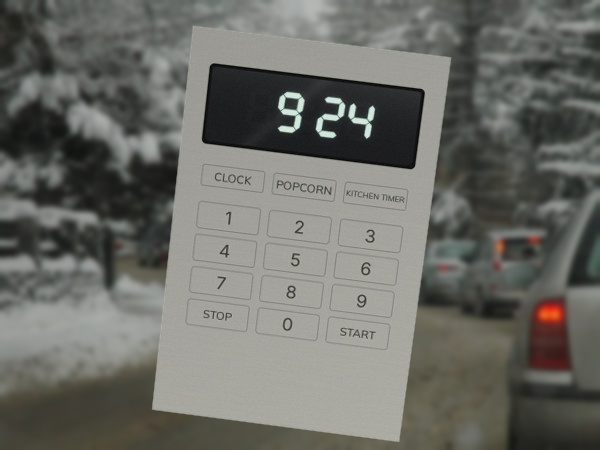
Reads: 9.24
